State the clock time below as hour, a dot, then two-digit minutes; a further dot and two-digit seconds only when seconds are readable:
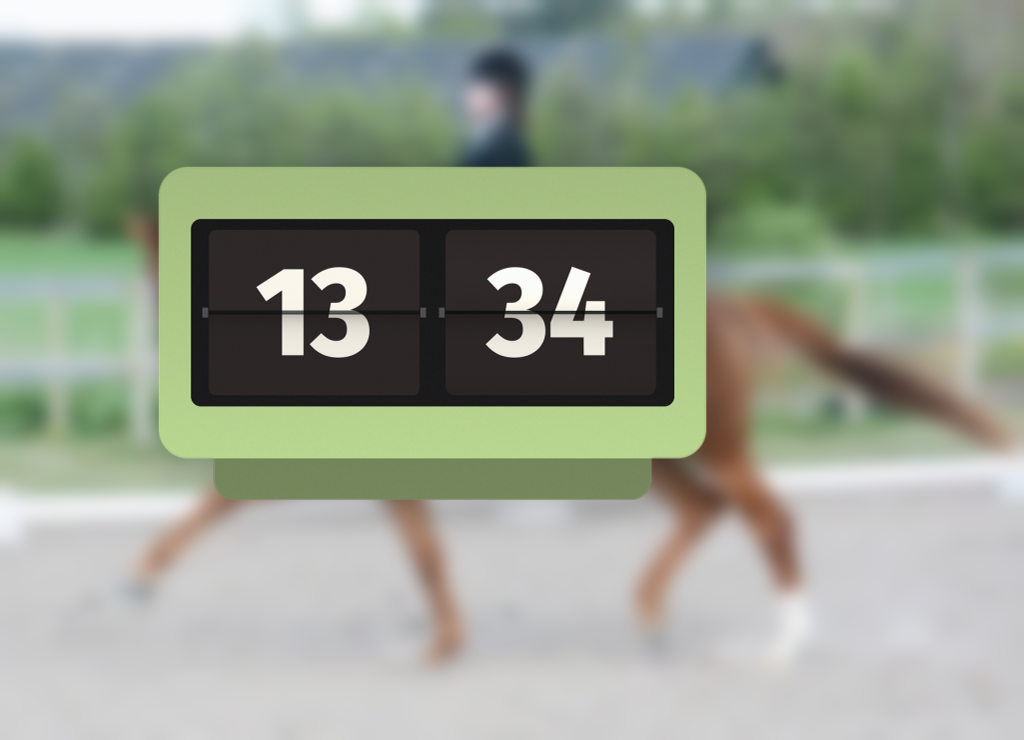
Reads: 13.34
